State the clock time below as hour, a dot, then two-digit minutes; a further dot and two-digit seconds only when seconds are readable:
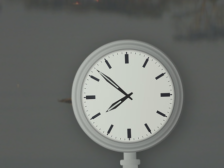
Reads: 7.52
